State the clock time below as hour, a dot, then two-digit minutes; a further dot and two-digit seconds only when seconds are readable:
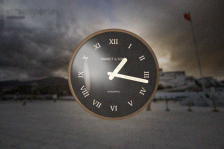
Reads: 1.17
